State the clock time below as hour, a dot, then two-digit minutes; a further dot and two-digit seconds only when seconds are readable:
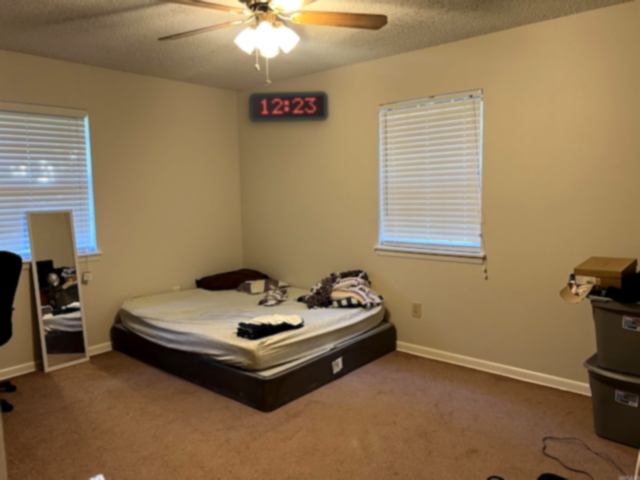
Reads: 12.23
